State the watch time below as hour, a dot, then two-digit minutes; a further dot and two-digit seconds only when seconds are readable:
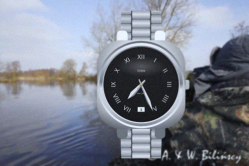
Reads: 7.26
